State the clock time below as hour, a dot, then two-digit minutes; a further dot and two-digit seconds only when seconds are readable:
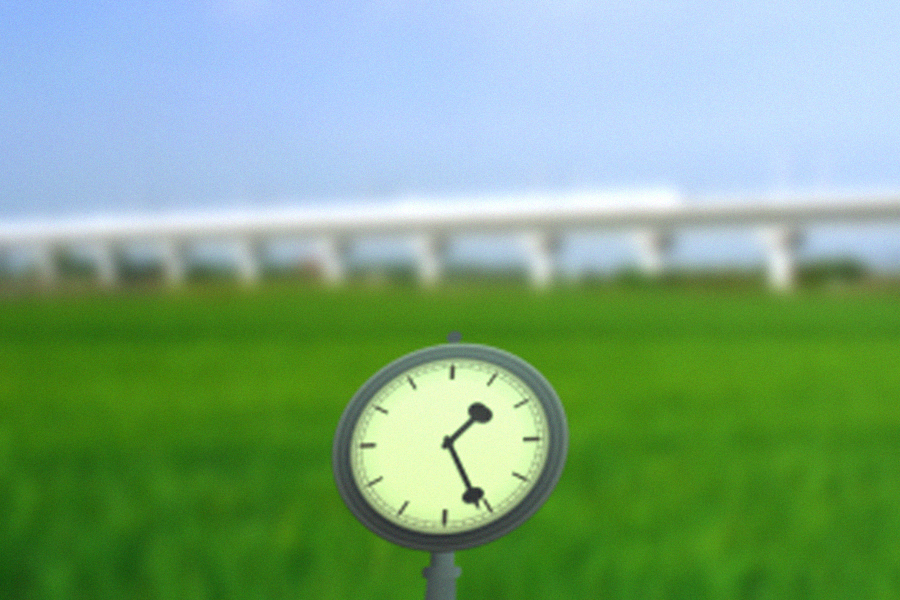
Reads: 1.26
